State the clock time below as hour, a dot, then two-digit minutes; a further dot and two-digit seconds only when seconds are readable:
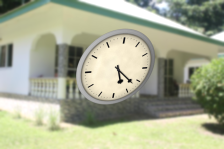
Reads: 5.22
